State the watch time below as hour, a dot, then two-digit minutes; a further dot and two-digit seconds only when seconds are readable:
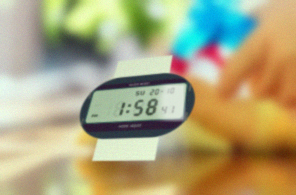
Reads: 1.58
